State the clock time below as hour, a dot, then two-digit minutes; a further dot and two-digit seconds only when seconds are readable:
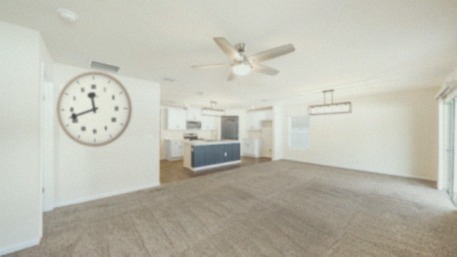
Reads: 11.42
